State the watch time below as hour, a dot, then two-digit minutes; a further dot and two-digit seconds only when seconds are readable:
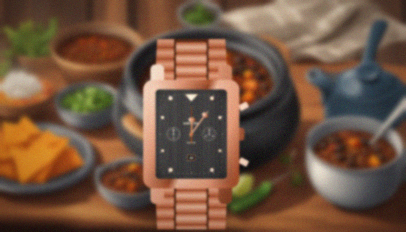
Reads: 12.06
